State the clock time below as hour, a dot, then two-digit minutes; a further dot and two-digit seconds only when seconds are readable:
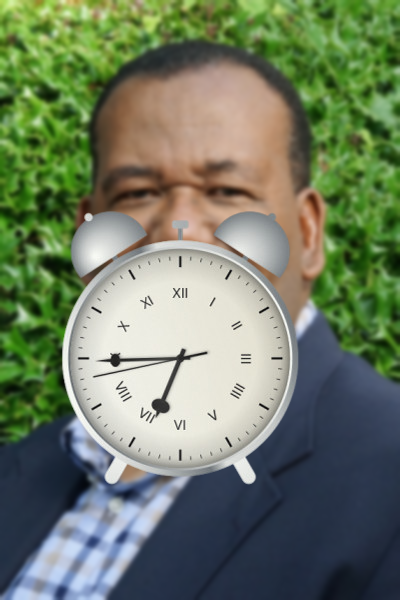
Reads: 6.44.43
